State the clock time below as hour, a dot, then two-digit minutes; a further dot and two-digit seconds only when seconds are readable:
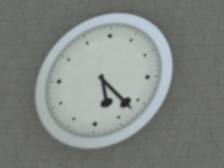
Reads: 5.22
